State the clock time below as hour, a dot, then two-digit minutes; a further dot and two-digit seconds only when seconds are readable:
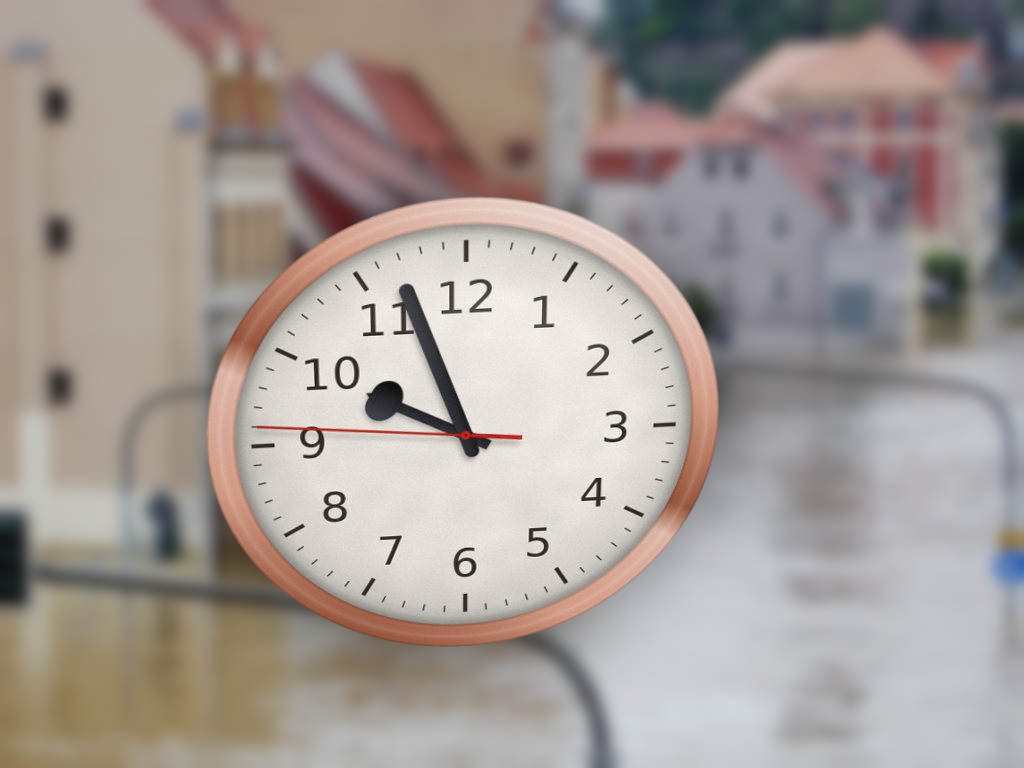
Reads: 9.56.46
